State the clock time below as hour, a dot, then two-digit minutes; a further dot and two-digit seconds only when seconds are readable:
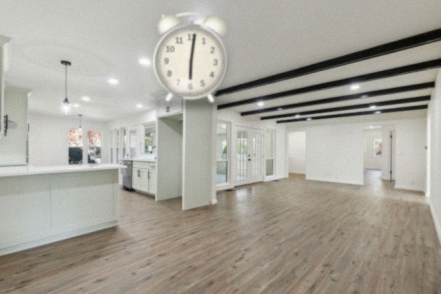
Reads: 6.01
